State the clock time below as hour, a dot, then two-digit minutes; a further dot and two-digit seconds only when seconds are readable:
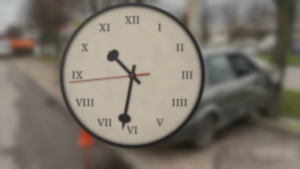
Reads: 10.31.44
